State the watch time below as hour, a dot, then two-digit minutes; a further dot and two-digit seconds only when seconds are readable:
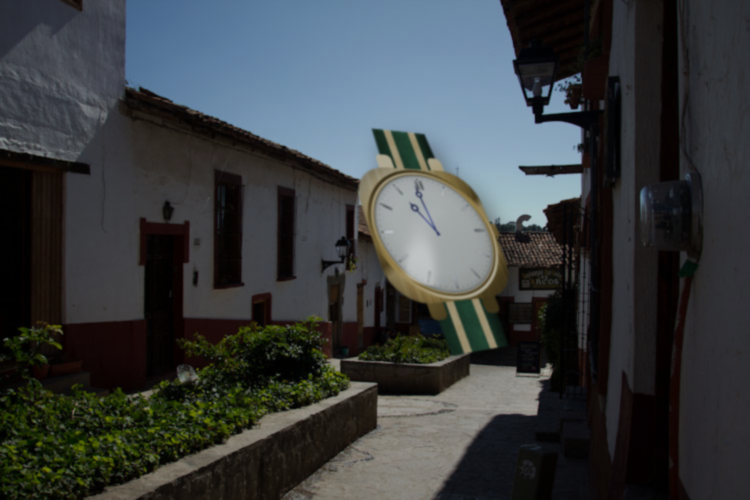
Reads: 10.59
